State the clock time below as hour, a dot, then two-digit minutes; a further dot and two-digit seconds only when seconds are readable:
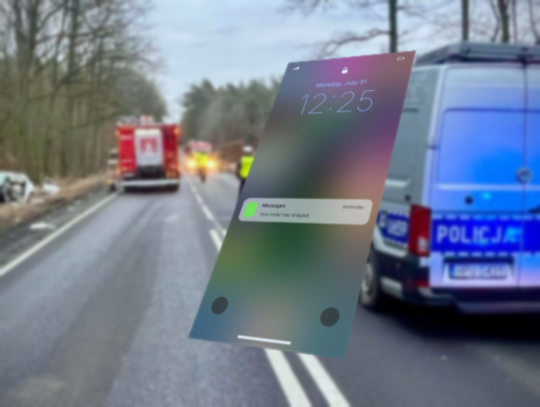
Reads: 12.25
